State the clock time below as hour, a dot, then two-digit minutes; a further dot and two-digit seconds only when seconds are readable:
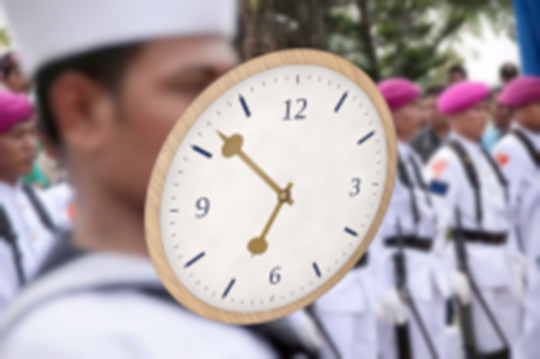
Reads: 6.52
